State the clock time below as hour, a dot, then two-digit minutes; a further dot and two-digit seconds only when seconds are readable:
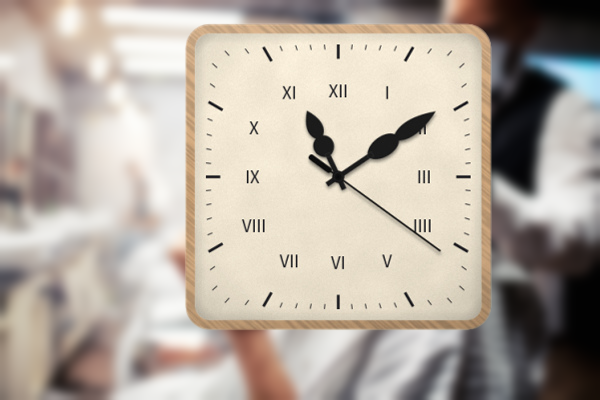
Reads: 11.09.21
